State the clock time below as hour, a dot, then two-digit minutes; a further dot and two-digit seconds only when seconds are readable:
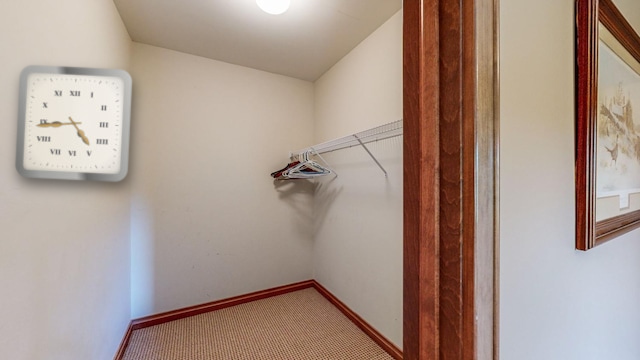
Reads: 4.44
